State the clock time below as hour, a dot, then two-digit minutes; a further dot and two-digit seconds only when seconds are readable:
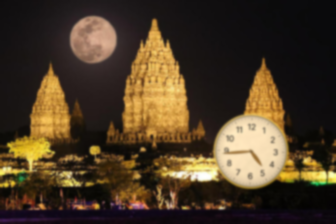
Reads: 4.44
